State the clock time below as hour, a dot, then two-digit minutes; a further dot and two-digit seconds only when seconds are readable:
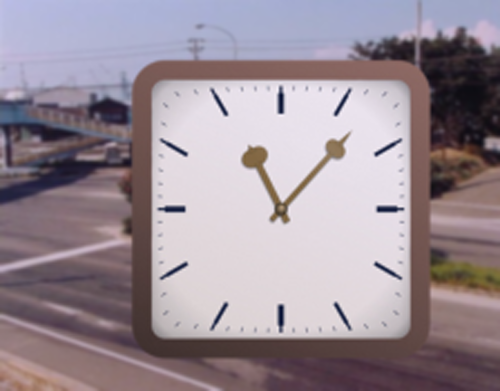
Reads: 11.07
